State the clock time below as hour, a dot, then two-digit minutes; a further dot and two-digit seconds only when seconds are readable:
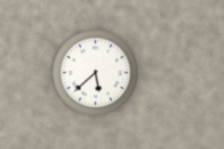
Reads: 5.38
